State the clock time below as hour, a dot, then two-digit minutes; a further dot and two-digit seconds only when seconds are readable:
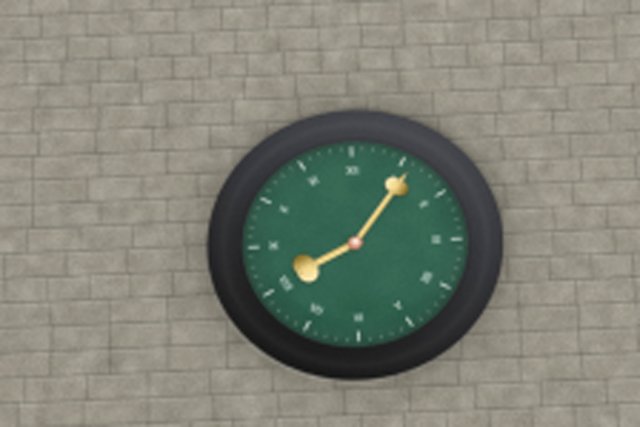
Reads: 8.06
